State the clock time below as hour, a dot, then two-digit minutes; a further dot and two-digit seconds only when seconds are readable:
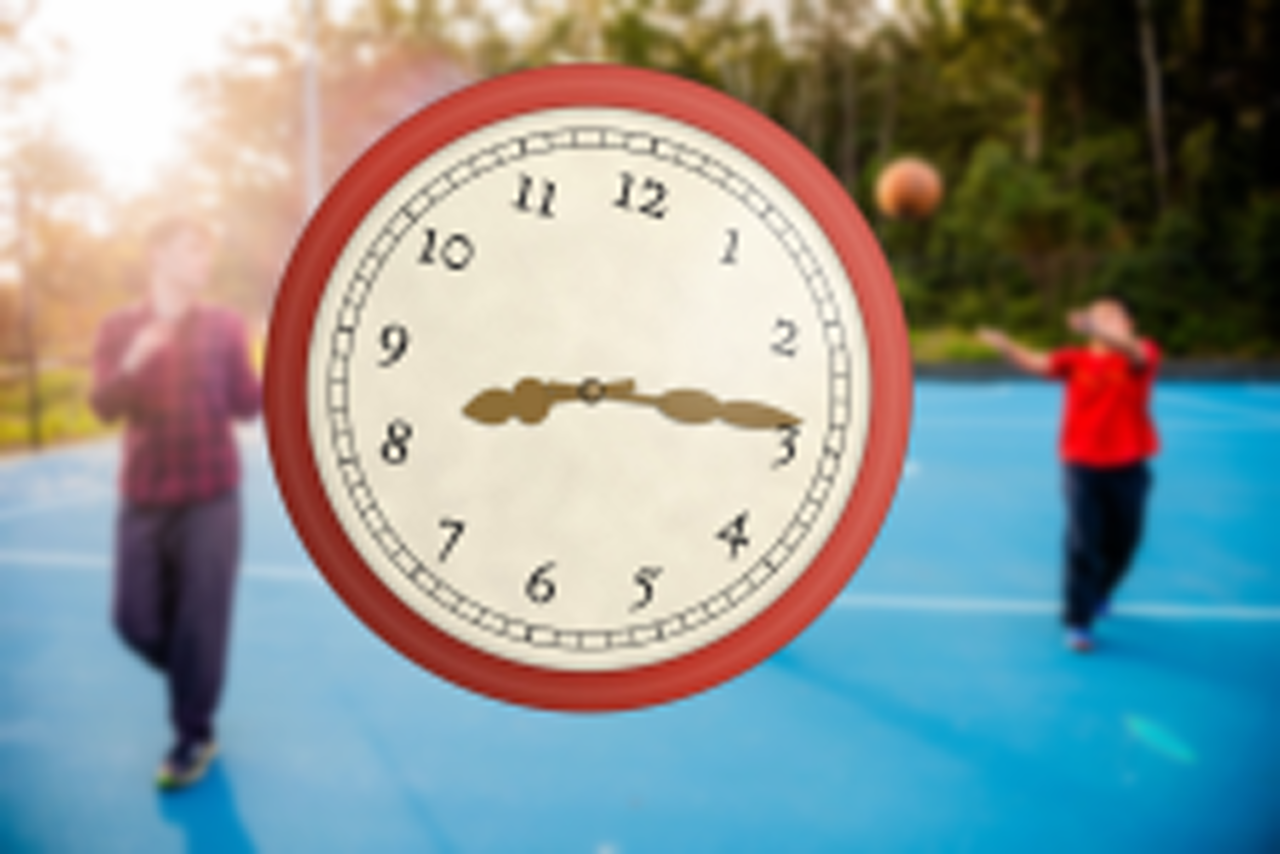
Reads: 8.14
